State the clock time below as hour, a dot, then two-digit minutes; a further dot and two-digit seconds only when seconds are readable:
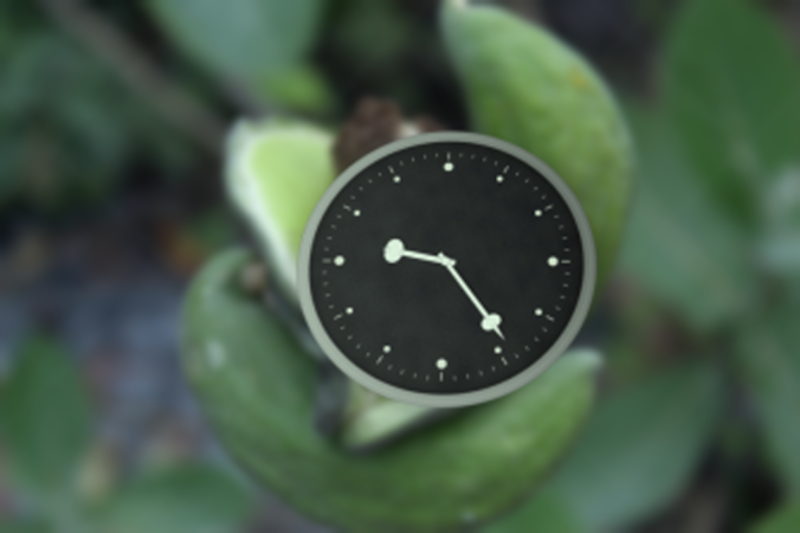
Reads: 9.24
